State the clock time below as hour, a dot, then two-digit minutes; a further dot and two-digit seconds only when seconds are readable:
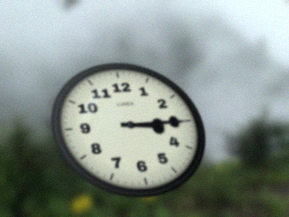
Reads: 3.15
